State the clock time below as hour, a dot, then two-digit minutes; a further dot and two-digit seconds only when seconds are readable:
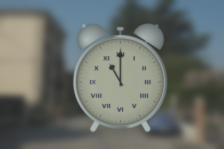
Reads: 11.00
